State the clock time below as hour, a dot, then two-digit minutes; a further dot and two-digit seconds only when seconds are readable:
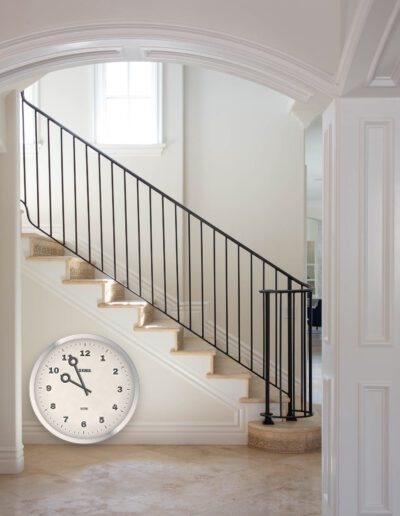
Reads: 9.56
